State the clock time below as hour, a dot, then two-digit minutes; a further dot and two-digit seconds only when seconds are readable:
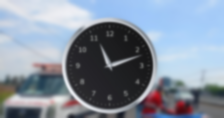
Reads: 11.12
